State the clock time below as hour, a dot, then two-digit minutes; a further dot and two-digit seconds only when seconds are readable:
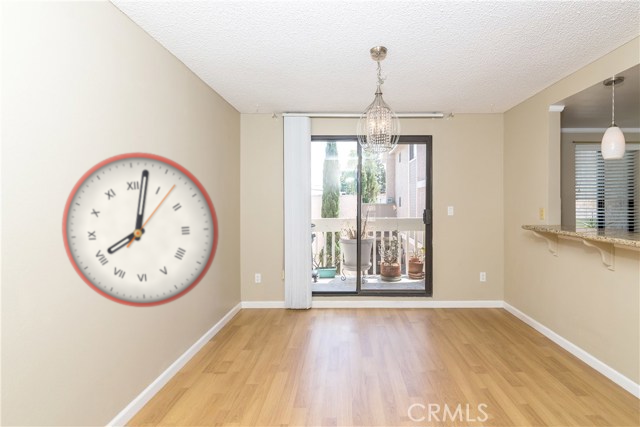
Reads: 8.02.07
